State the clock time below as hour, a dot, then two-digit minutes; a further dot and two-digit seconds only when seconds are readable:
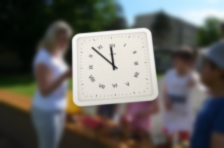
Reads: 11.53
